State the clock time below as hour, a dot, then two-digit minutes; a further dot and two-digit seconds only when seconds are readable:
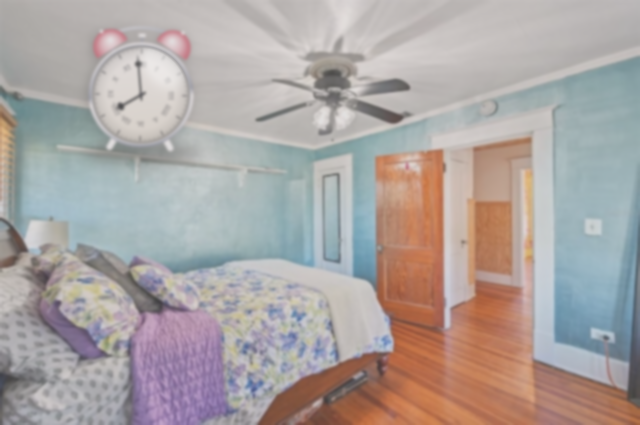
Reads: 7.59
